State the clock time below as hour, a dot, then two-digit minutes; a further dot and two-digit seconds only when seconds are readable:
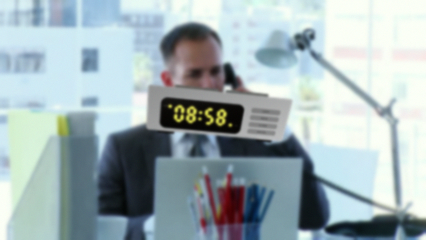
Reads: 8.58
